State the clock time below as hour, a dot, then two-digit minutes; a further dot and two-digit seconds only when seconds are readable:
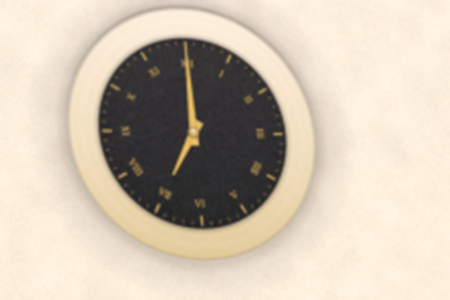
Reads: 7.00
